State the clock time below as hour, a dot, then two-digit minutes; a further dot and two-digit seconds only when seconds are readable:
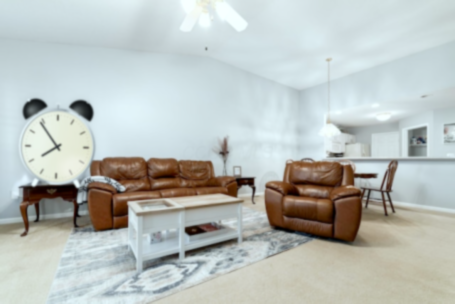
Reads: 7.54
